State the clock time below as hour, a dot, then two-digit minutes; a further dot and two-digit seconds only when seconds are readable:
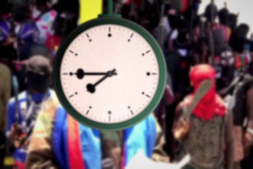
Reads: 7.45
